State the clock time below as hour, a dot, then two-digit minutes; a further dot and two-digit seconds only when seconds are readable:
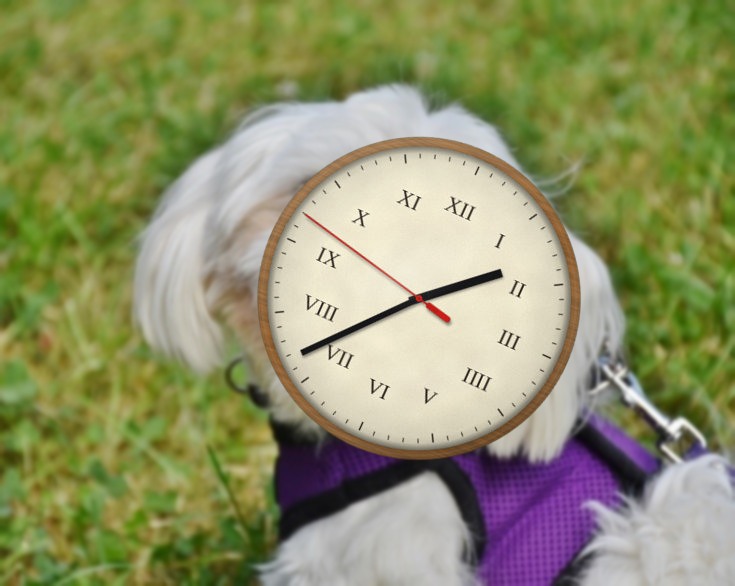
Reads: 1.36.47
